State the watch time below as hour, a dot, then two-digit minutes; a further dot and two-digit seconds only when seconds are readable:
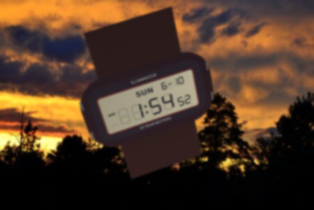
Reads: 1.54
